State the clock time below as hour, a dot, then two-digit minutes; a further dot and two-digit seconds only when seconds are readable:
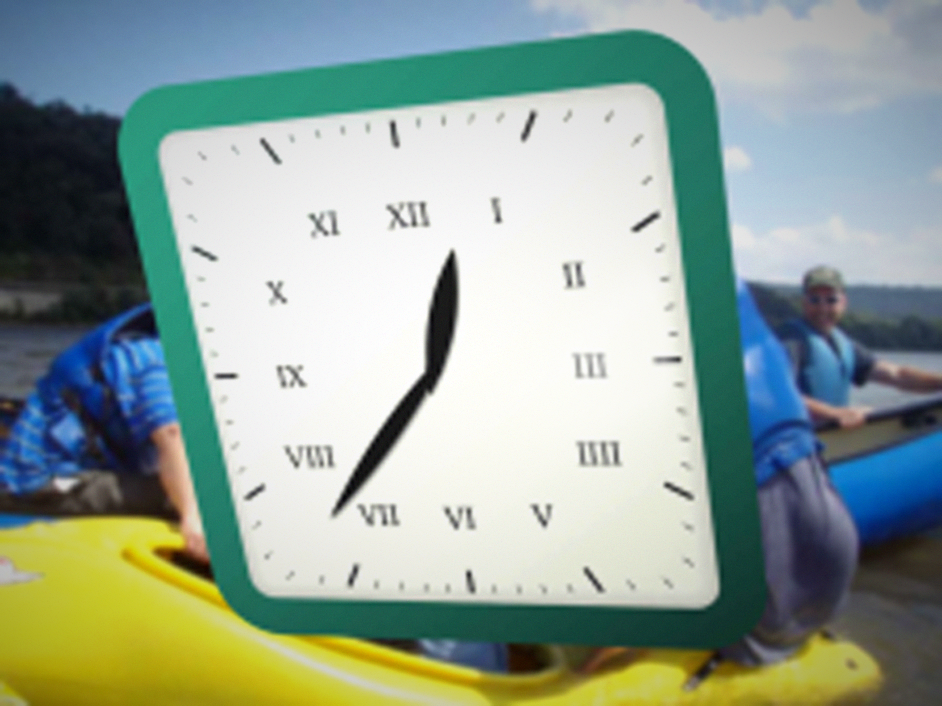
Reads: 12.37
